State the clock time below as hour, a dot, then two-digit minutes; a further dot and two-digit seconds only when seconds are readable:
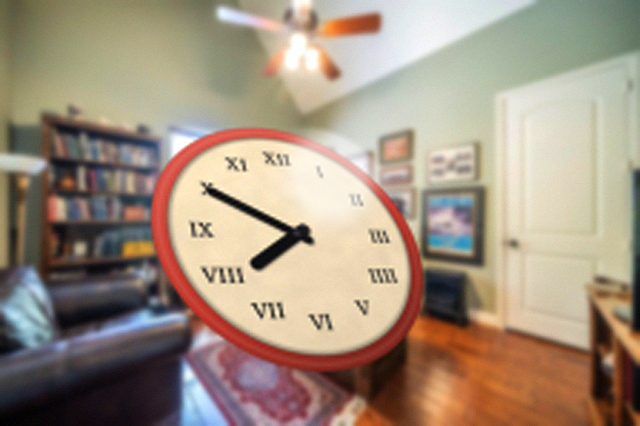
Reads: 7.50
